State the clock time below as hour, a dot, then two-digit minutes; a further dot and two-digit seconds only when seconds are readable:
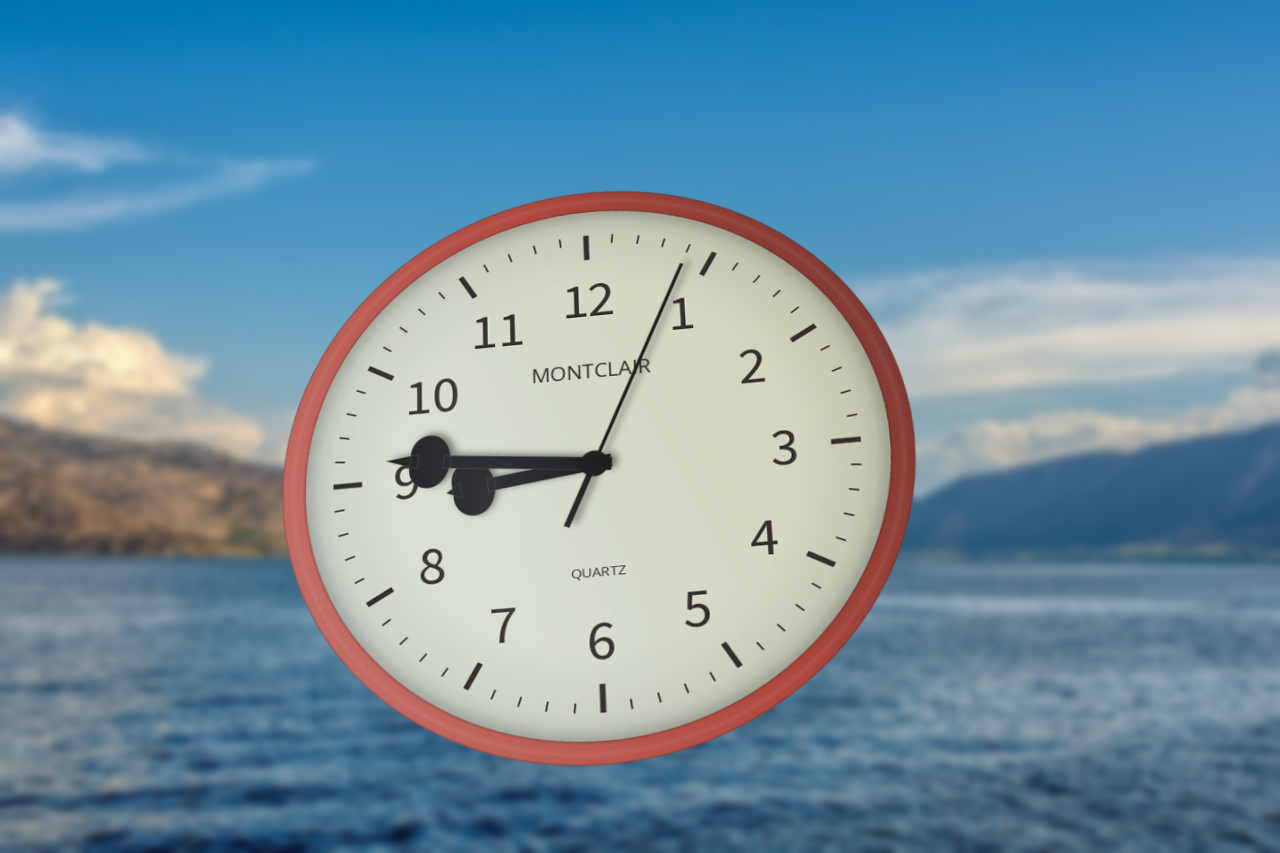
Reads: 8.46.04
